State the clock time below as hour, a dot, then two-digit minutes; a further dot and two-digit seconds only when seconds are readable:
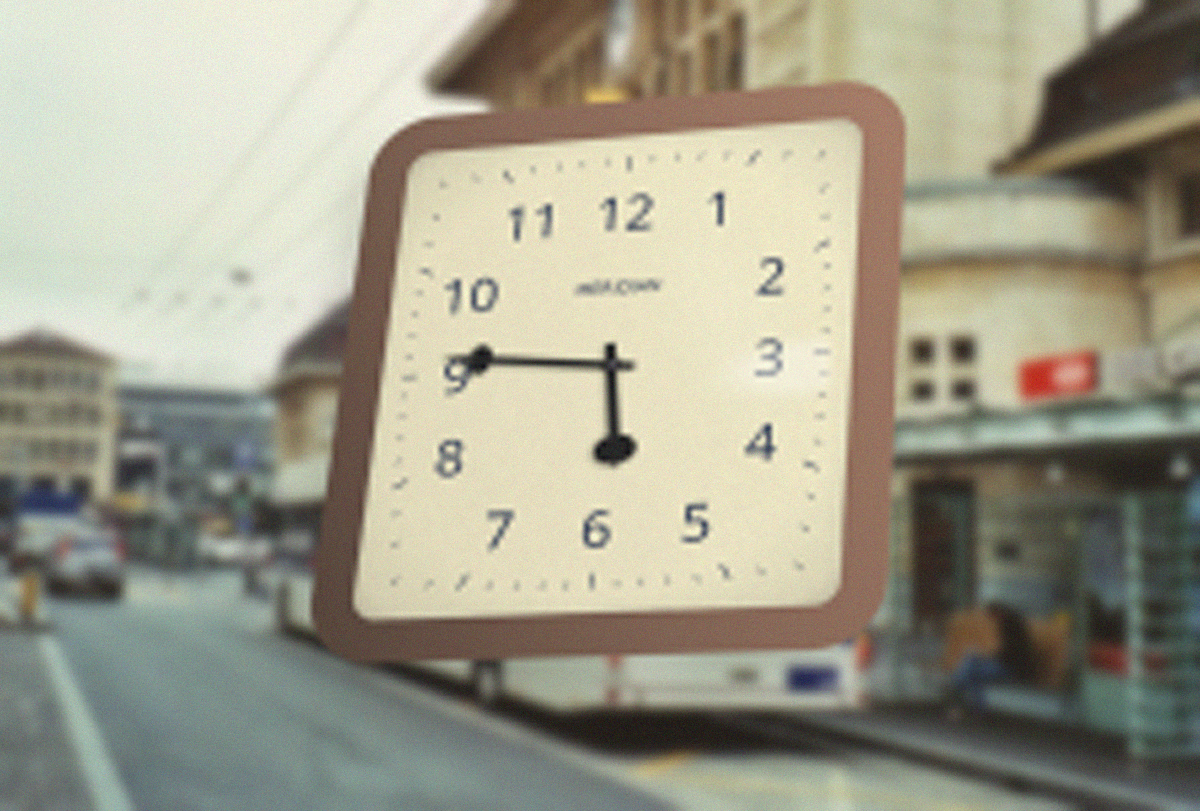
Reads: 5.46
